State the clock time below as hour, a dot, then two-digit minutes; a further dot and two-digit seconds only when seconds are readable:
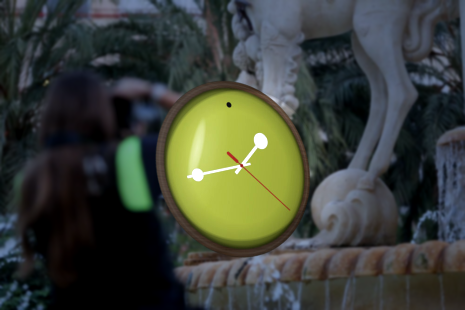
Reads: 1.44.23
